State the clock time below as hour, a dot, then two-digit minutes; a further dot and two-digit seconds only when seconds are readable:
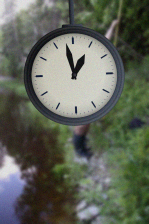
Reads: 12.58
